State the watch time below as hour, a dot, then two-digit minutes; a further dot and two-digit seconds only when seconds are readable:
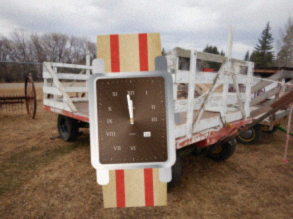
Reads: 11.59
